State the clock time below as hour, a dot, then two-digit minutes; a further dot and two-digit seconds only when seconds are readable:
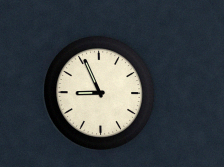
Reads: 8.56
